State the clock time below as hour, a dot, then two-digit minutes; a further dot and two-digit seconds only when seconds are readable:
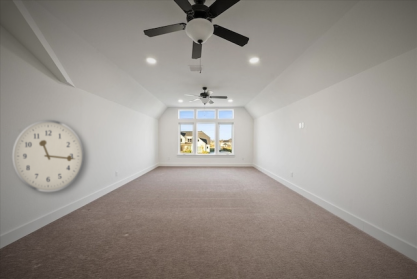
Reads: 11.16
